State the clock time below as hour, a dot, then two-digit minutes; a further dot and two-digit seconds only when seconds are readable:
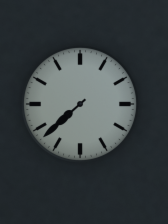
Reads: 7.38
